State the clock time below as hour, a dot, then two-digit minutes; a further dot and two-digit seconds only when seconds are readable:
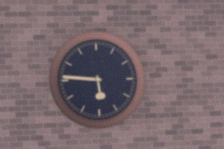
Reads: 5.46
